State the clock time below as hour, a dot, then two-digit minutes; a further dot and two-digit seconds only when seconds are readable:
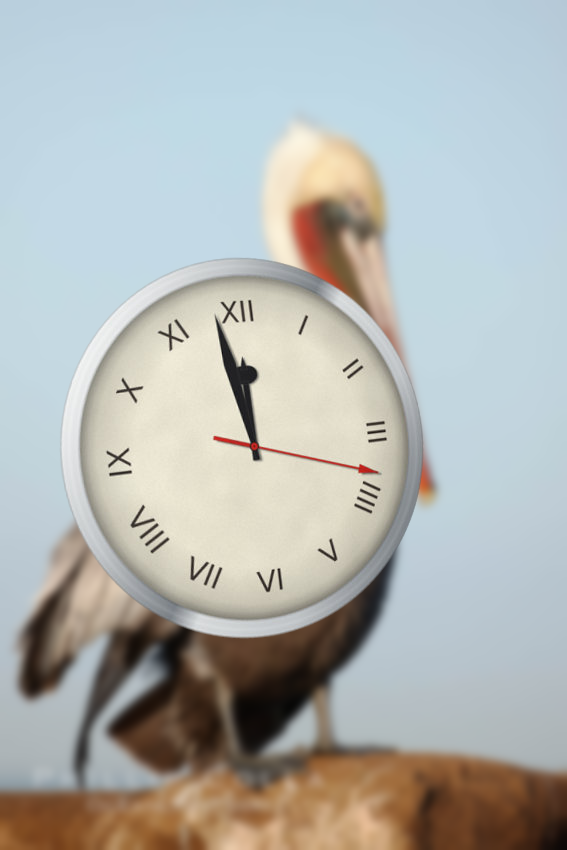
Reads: 11.58.18
